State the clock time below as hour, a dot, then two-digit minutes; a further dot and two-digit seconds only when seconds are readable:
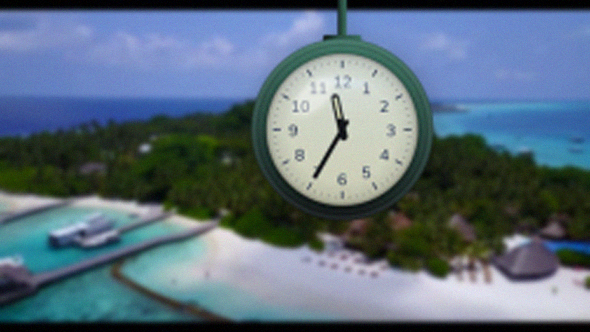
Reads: 11.35
